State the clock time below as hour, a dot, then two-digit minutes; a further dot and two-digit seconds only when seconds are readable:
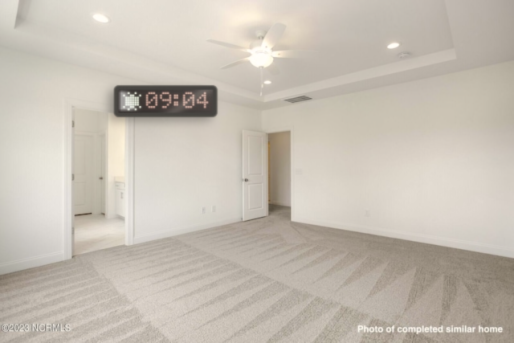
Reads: 9.04
